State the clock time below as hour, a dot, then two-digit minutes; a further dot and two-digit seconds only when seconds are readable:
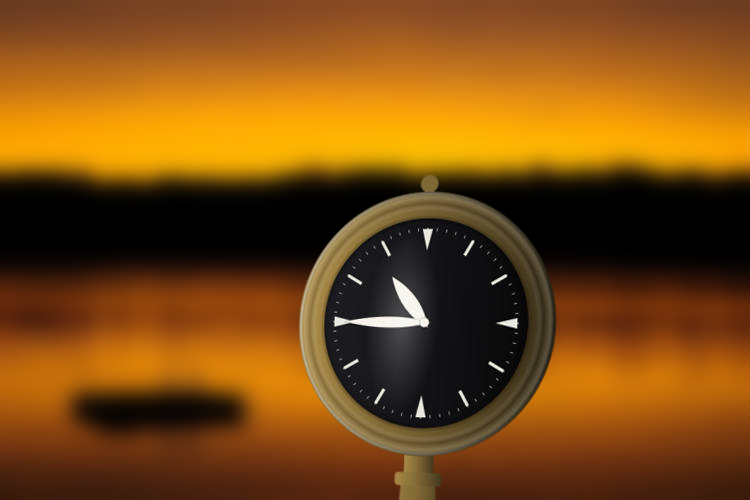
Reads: 10.45
